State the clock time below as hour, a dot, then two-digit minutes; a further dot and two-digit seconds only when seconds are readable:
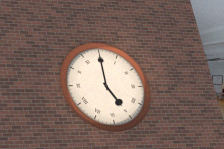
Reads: 5.00
